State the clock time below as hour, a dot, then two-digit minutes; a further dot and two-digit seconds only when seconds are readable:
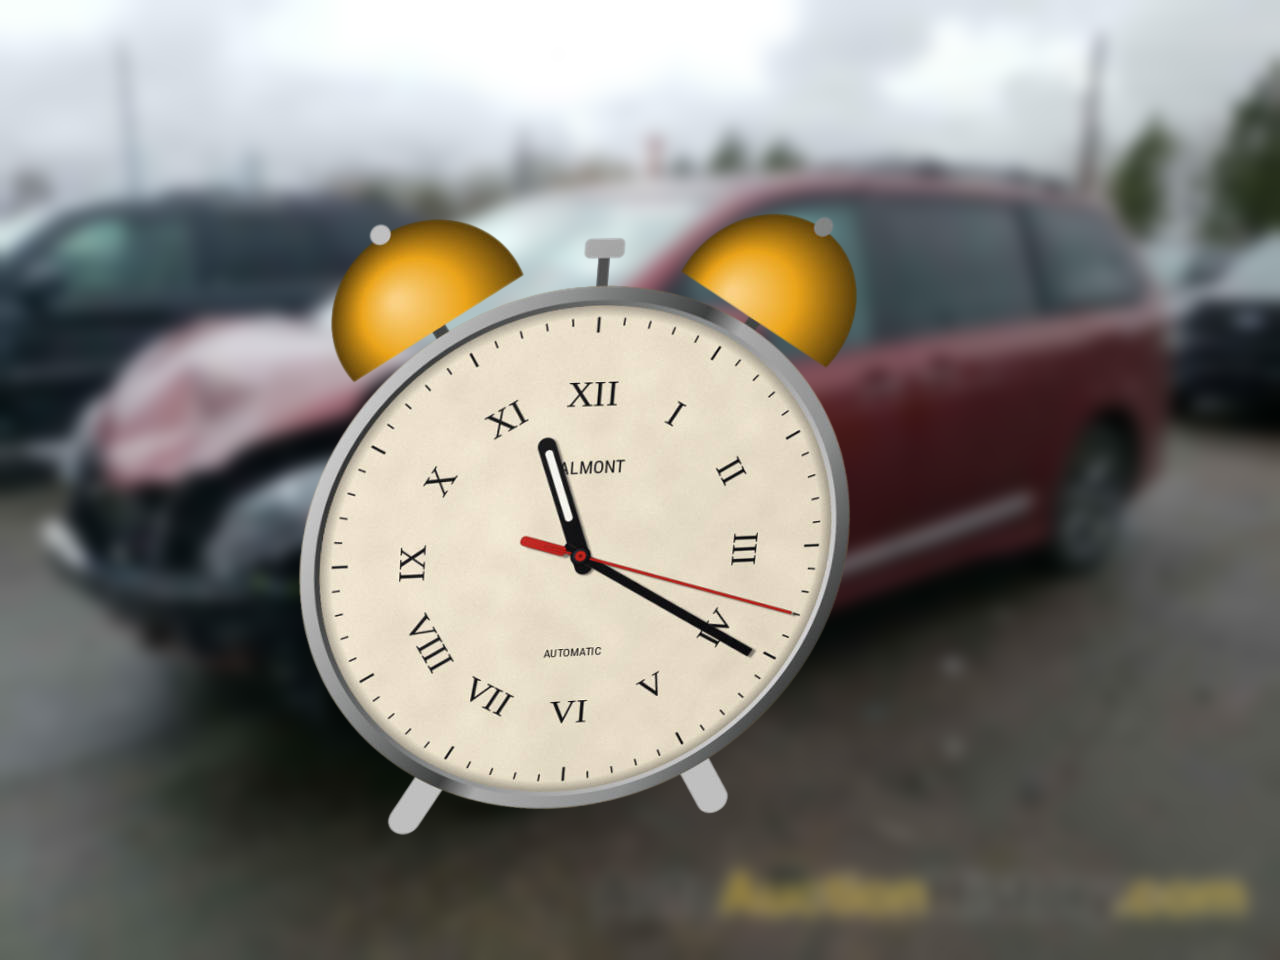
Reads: 11.20.18
